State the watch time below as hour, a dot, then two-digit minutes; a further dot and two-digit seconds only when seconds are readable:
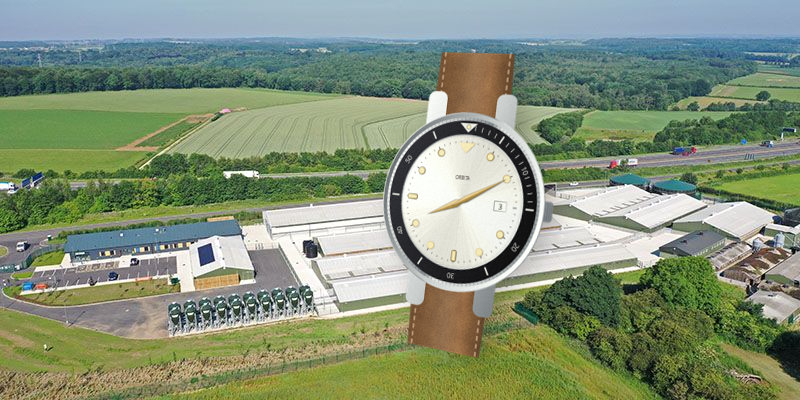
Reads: 8.10
